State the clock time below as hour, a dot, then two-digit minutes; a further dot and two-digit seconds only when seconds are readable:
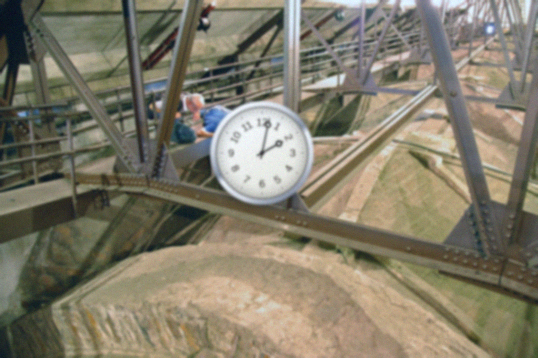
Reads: 2.02
